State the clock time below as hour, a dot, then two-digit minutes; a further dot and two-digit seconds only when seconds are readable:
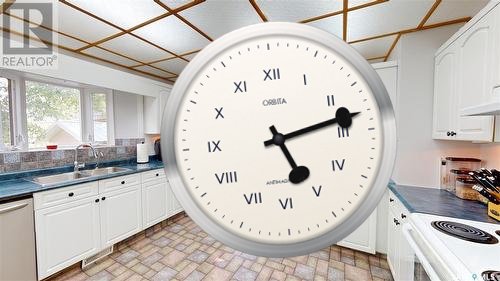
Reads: 5.13
